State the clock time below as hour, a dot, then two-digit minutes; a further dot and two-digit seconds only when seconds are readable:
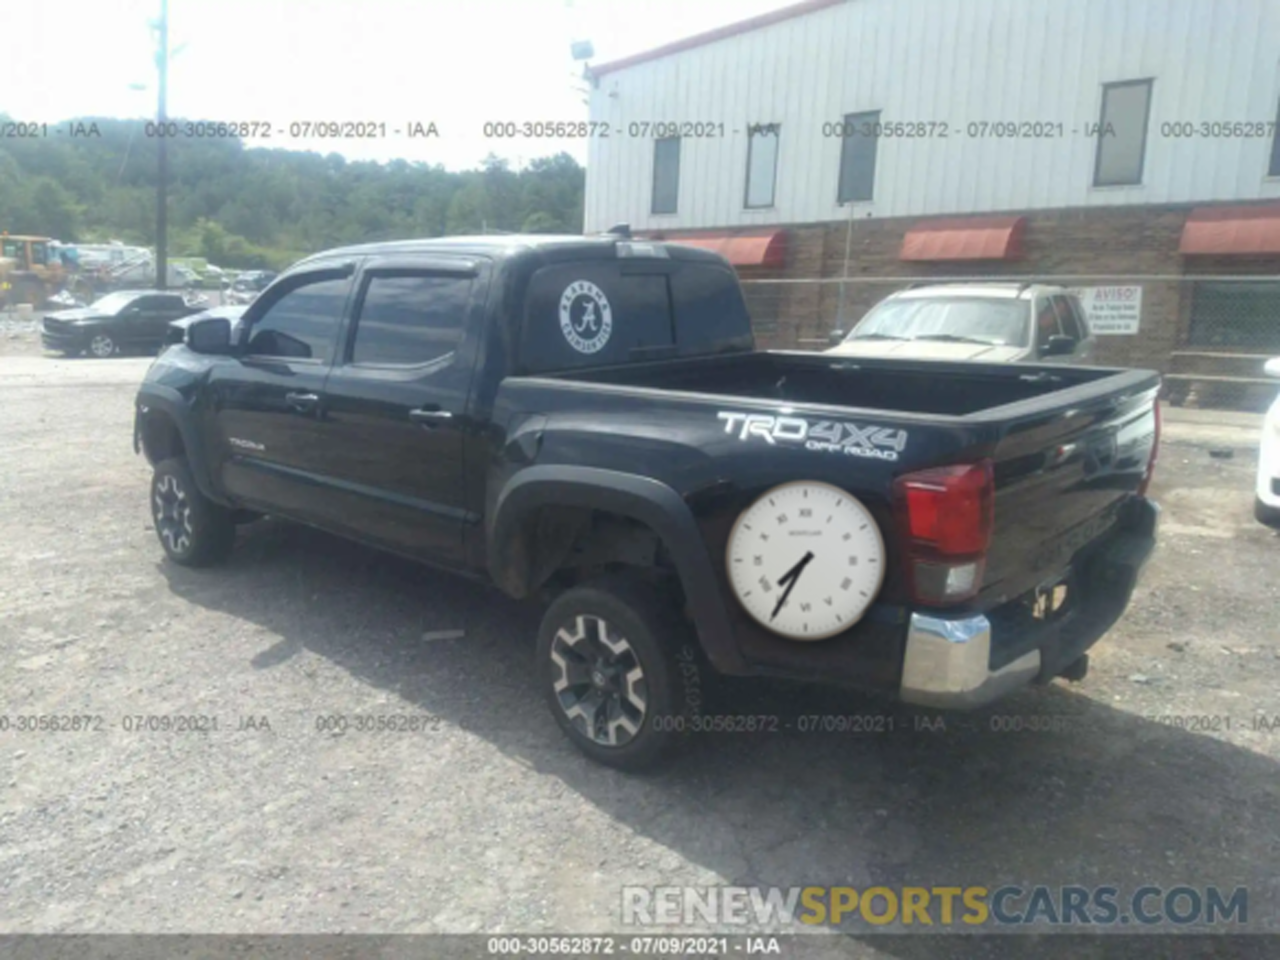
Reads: 7.35
